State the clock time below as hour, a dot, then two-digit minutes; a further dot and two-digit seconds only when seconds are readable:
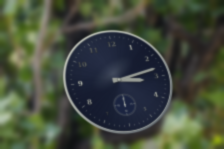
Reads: 3.13
